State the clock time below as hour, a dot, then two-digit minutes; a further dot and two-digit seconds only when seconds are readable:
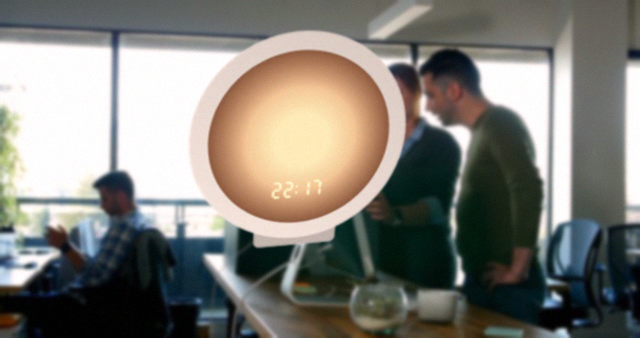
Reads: 22.17
